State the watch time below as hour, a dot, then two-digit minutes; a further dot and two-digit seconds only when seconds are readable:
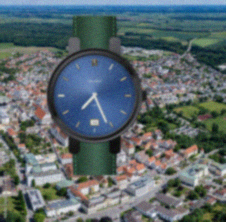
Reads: 7.26
